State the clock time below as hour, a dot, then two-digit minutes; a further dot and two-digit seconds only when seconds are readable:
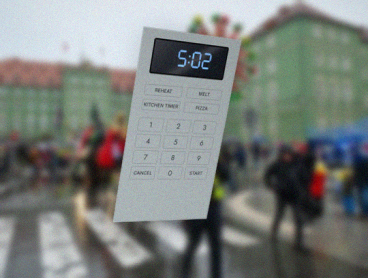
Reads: 5.02
